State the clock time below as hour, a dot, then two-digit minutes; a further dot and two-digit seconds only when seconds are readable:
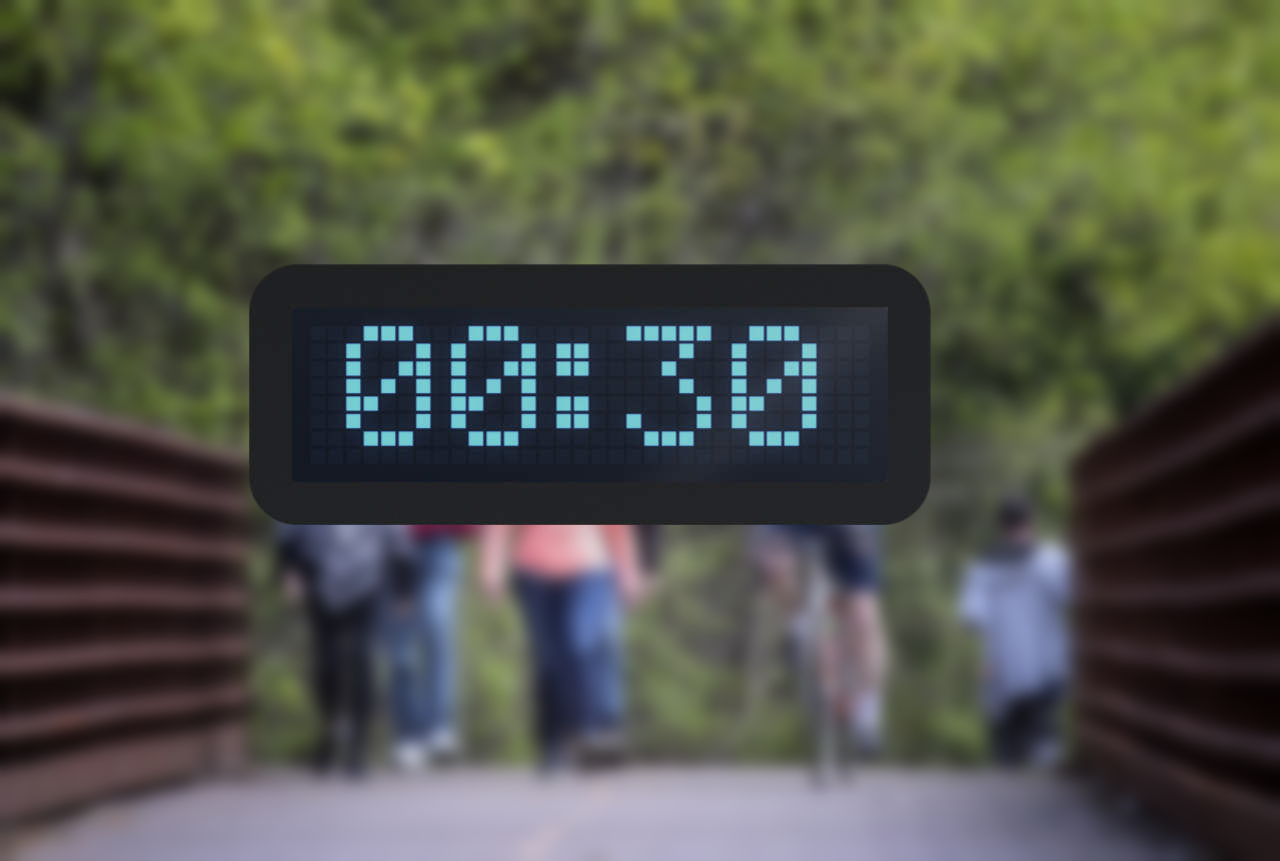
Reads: 0.30
